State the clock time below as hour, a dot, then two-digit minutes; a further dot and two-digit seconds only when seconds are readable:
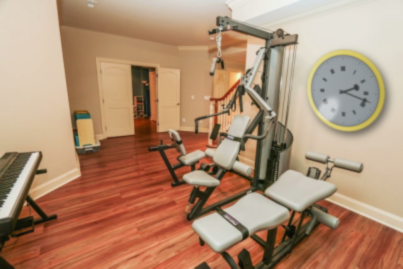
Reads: 2.18
